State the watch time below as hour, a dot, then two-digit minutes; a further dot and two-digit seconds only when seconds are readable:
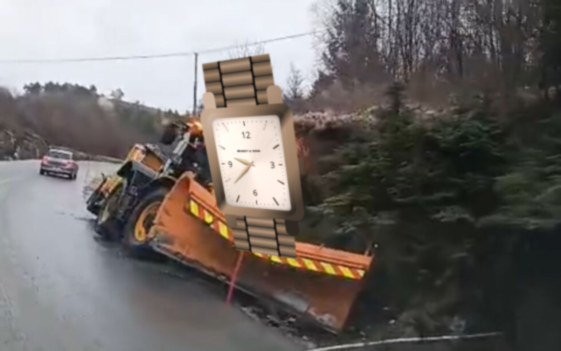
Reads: 9.38
